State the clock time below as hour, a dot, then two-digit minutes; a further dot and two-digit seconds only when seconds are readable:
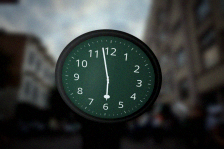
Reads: 5.58
